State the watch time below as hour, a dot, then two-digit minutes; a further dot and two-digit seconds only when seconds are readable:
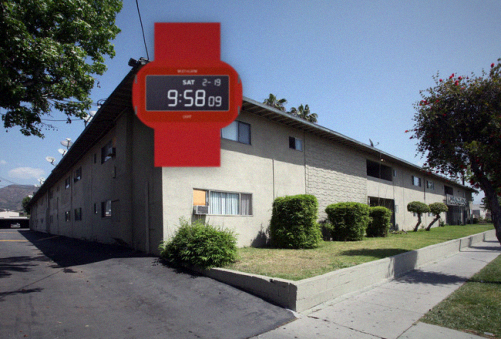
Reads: 9.58.09
